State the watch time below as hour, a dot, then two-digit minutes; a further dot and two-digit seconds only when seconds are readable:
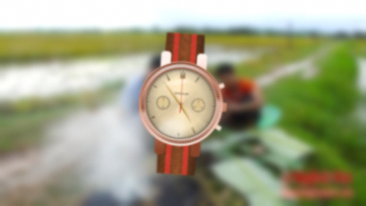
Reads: 4.53
